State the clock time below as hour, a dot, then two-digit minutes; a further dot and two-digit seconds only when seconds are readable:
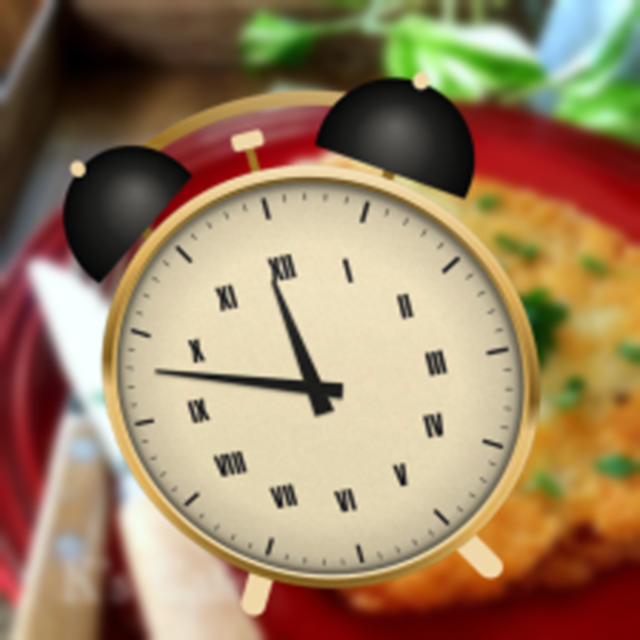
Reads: 11.48
